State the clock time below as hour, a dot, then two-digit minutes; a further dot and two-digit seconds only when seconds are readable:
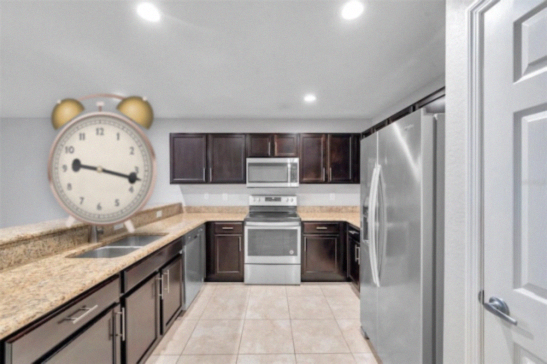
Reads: 9.17
